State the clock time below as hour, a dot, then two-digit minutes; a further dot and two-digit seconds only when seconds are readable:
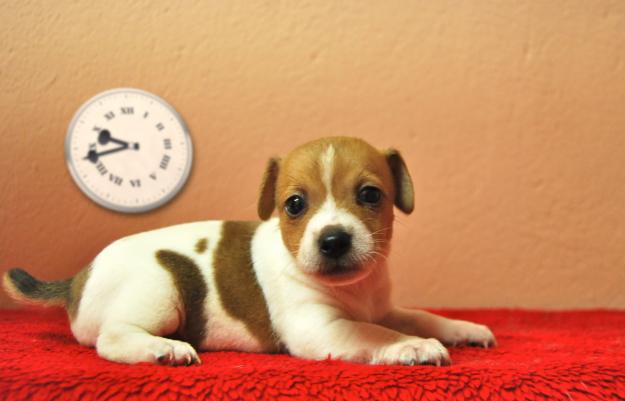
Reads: 9.43
